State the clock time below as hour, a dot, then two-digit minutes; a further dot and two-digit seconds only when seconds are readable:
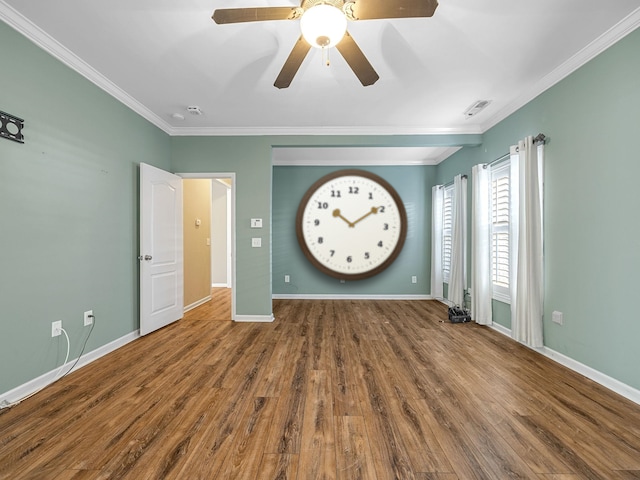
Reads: 10.09
